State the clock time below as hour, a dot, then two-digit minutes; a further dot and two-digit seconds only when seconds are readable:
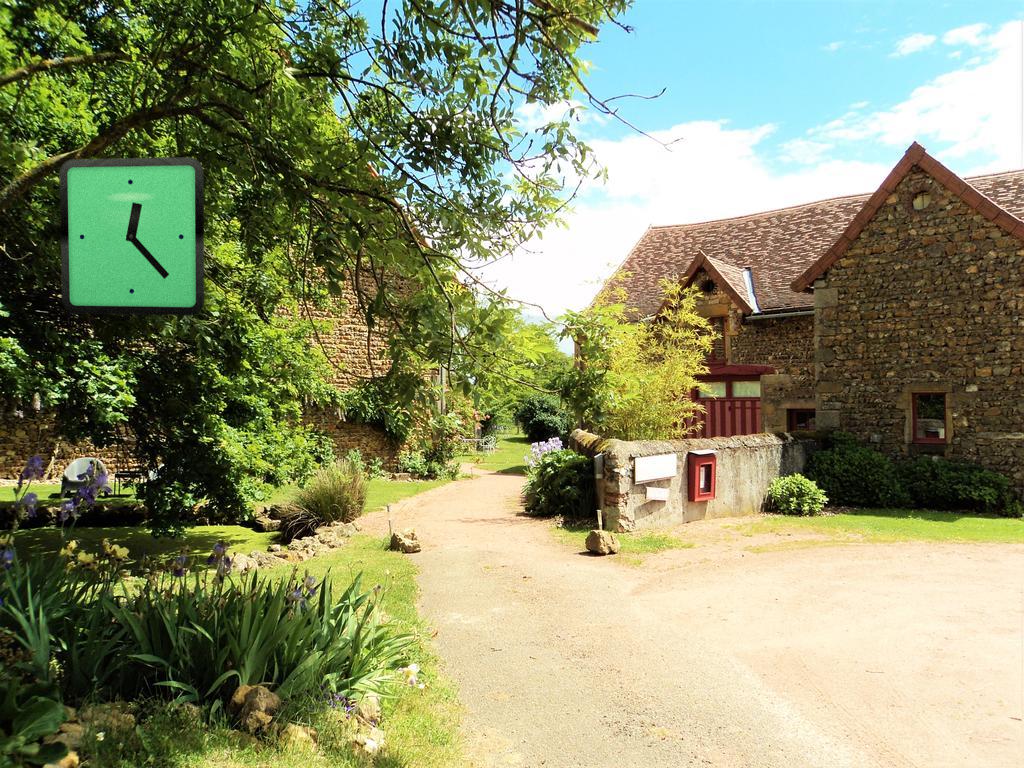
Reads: 12.23
